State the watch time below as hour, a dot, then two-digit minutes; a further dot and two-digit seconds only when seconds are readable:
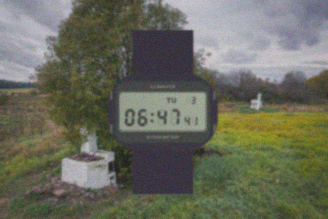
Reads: 6.47.41
